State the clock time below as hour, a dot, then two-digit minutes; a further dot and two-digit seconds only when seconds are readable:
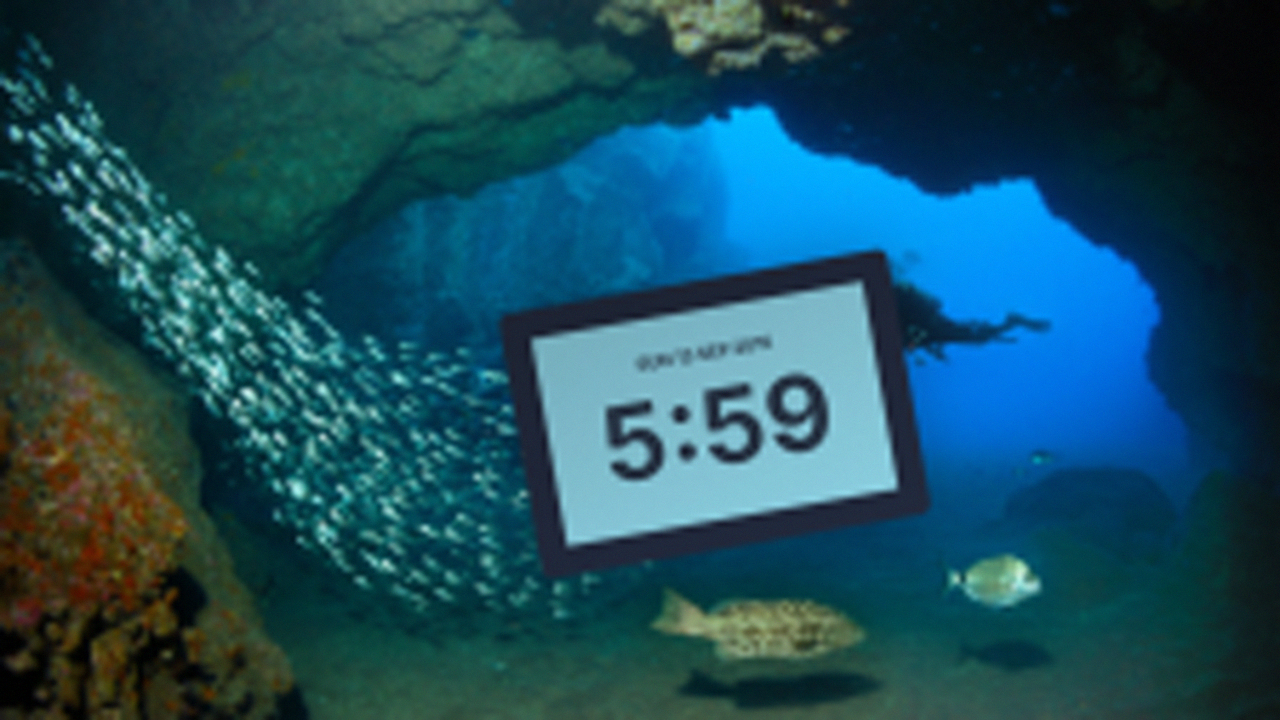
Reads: 5.59
